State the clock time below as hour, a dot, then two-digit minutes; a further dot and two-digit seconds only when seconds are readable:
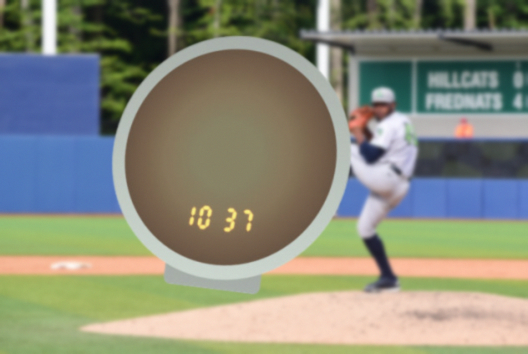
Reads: 10.37
